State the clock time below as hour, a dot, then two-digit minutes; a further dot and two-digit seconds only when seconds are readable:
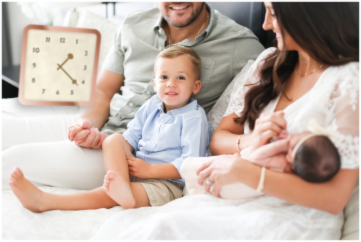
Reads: 1.22
